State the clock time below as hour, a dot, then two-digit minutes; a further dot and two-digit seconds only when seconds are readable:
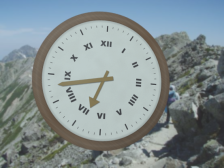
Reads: 6.43
